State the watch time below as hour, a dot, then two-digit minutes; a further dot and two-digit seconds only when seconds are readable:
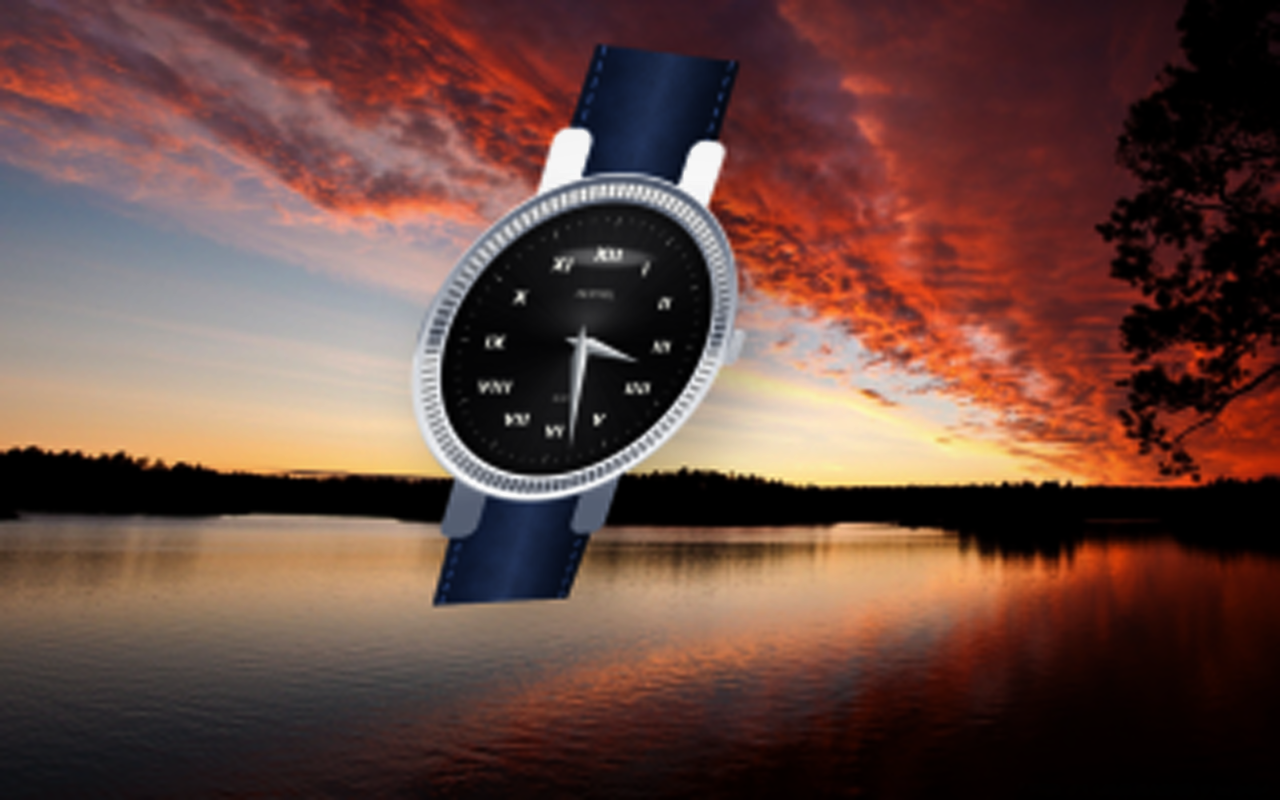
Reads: 3.28
